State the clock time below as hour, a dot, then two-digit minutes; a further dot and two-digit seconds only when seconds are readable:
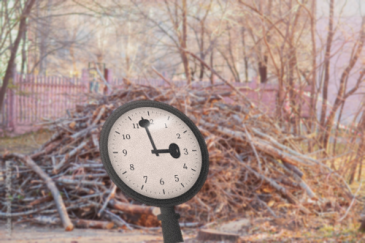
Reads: 2.58
